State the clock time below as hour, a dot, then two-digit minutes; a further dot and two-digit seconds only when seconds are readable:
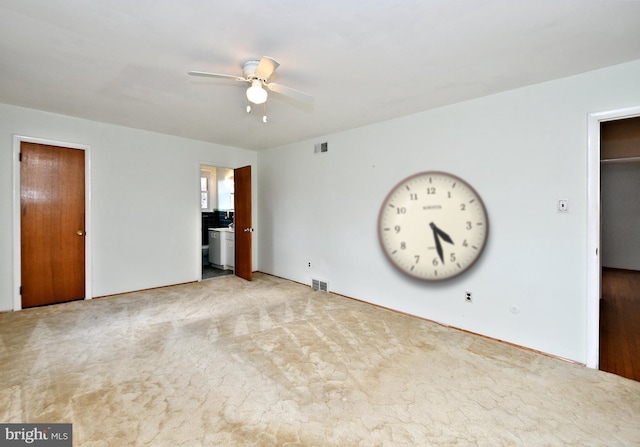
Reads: 4.28
